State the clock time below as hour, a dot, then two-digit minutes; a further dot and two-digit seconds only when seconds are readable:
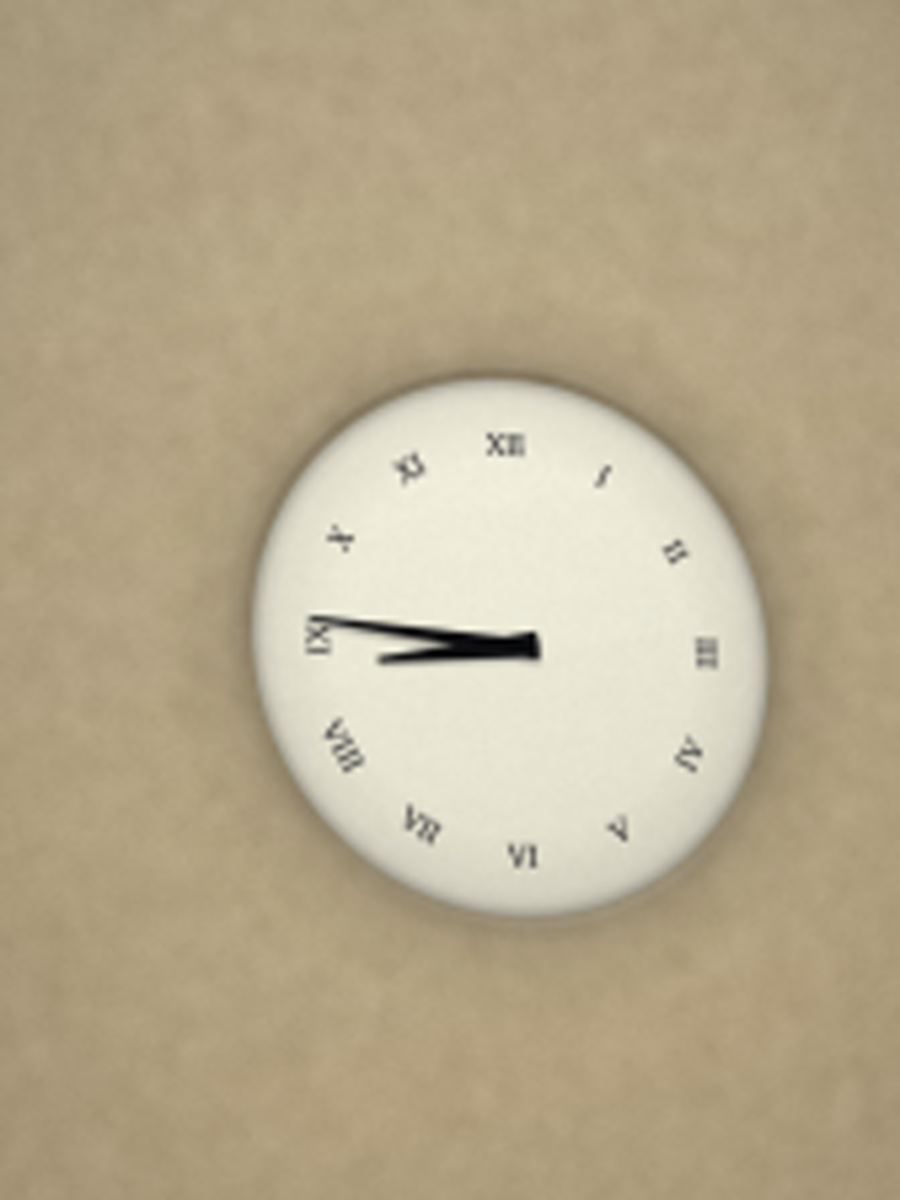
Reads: 8.46
